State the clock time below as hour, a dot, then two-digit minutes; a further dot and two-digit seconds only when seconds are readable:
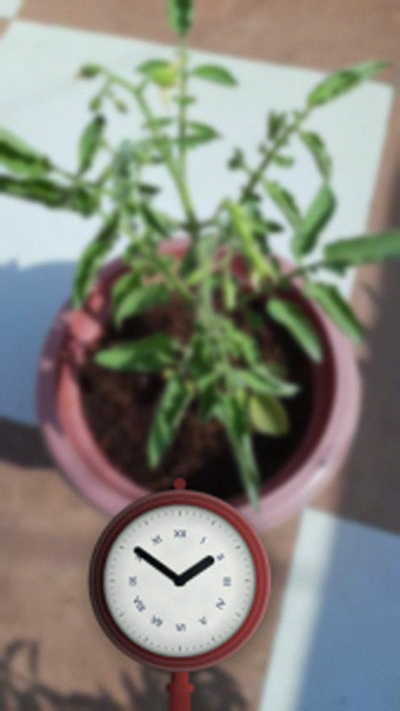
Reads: 1.51
